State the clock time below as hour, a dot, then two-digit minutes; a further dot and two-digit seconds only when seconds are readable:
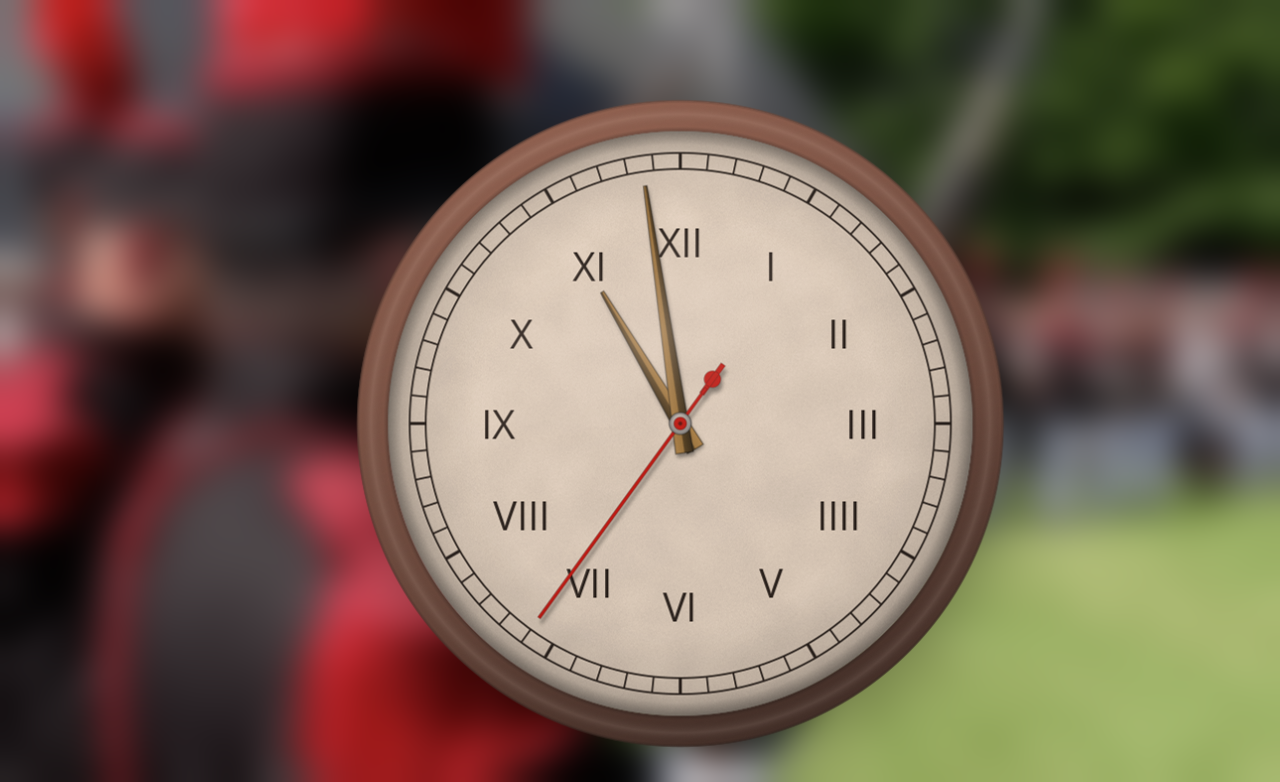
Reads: 10.58.36
